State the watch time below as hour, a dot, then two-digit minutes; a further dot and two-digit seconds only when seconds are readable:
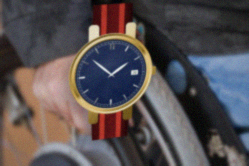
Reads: 1.52
